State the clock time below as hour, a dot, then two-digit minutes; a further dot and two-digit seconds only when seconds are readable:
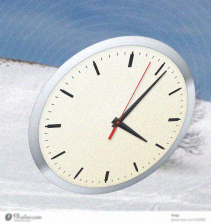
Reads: 4.06.03
